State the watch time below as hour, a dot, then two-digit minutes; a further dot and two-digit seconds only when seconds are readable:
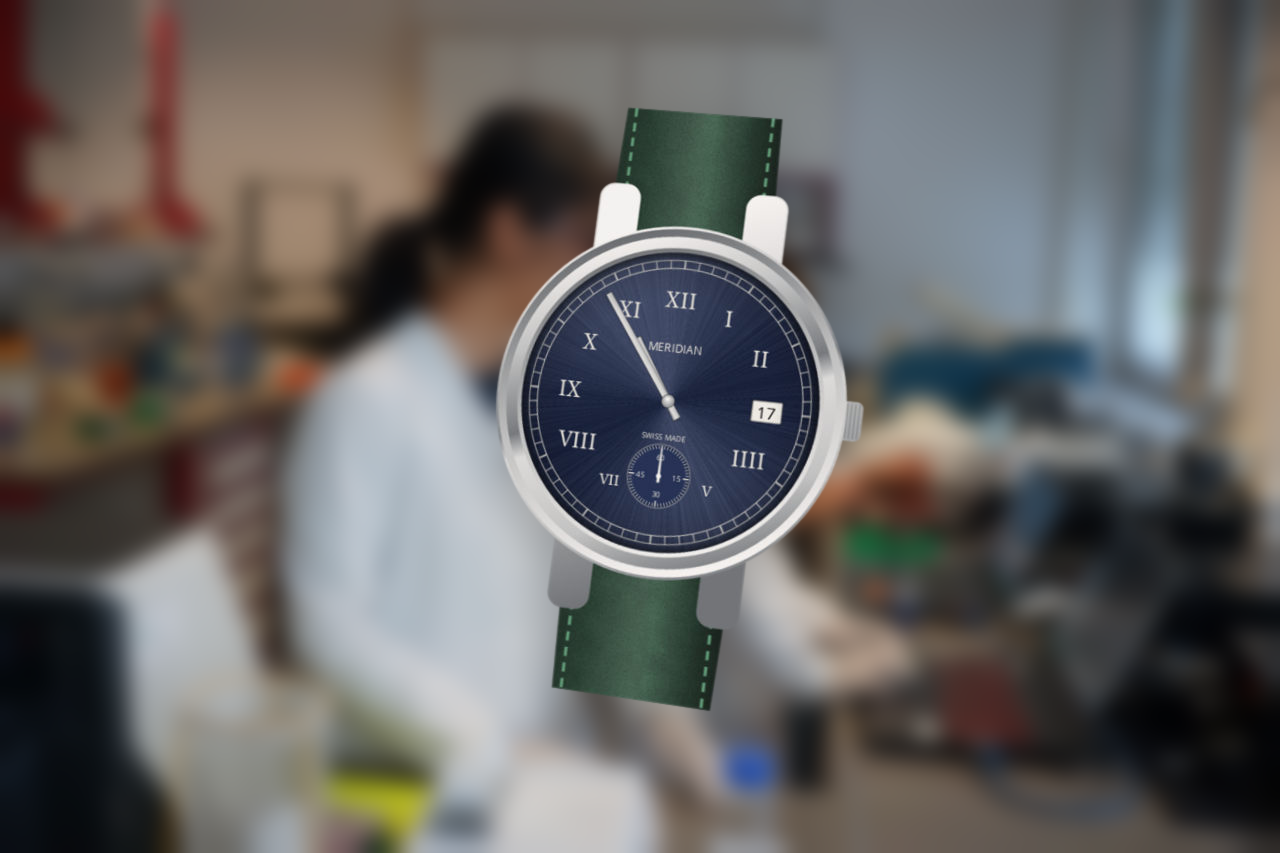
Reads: 10.54
